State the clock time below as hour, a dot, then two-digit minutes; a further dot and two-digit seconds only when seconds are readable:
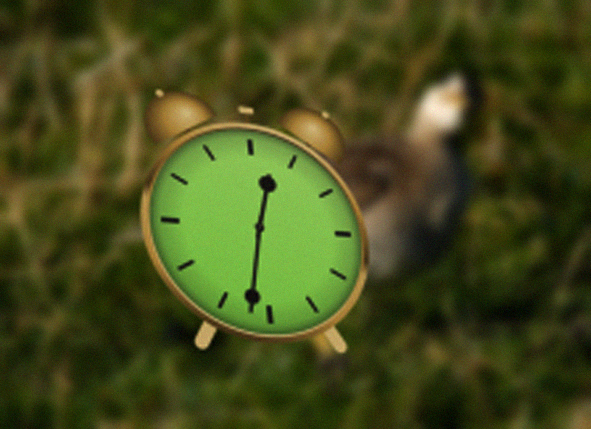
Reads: 12.32
